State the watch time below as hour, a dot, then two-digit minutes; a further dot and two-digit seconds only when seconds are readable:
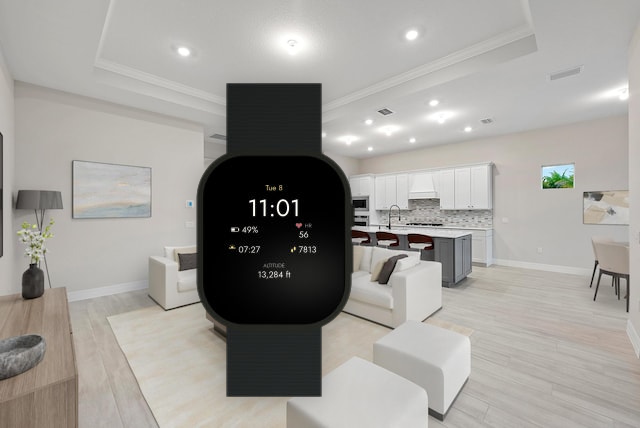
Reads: 11.01
